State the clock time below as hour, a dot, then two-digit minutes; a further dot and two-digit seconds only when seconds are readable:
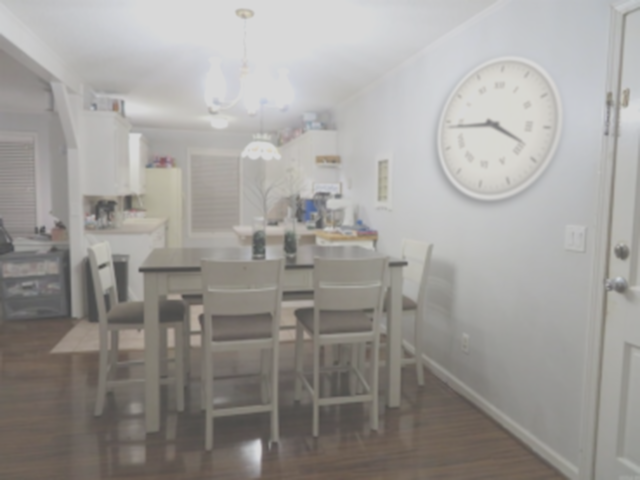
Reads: 3.44
